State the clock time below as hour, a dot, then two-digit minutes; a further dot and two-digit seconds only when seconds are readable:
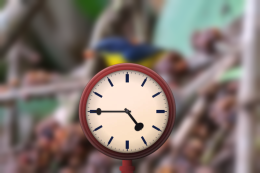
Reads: 4.45
